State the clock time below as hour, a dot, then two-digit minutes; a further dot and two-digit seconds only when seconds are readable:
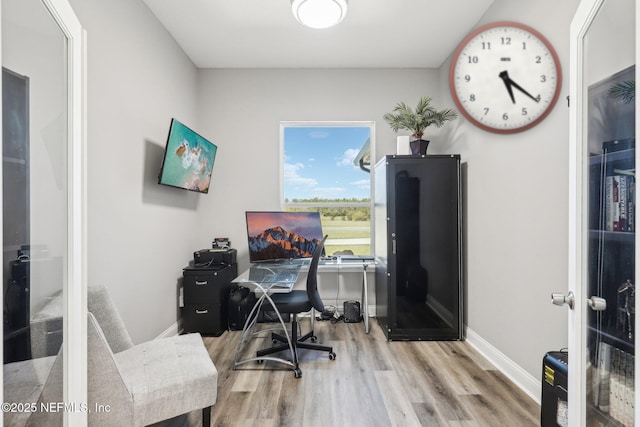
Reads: 5.21
